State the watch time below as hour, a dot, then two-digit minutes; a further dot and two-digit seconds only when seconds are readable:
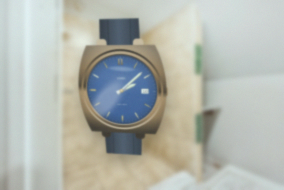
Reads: 2.08
